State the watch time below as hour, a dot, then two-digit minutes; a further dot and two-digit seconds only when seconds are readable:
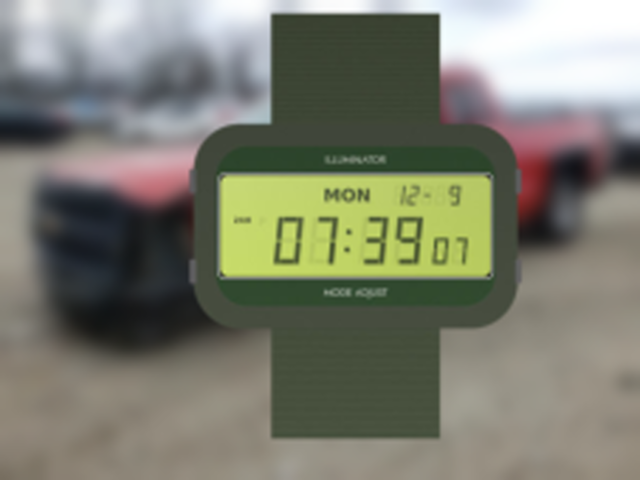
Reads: 7.39.07
